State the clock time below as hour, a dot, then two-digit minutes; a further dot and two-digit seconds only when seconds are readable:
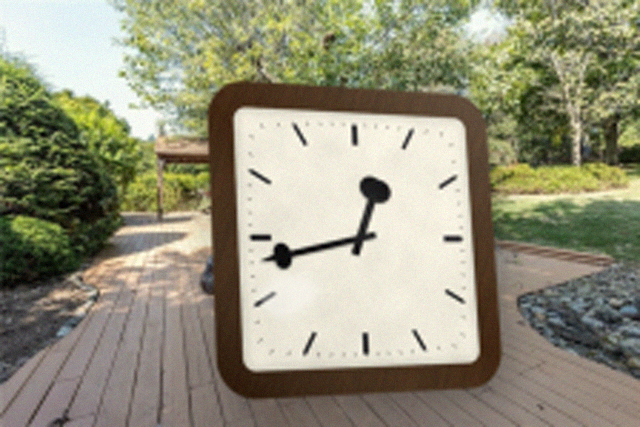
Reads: 12.43
